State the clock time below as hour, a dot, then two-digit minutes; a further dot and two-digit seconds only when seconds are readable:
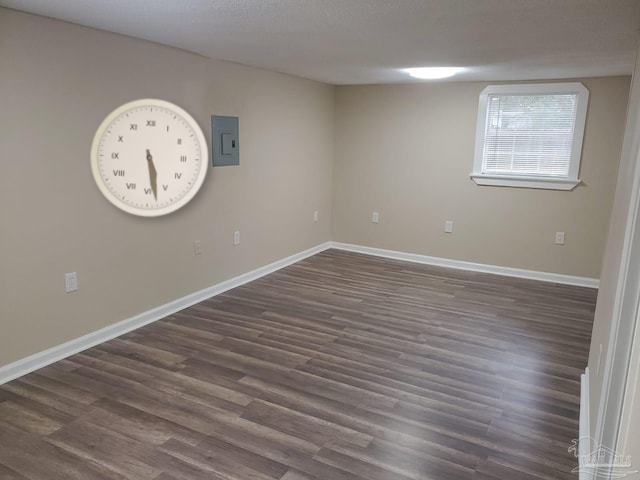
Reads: 5.28
